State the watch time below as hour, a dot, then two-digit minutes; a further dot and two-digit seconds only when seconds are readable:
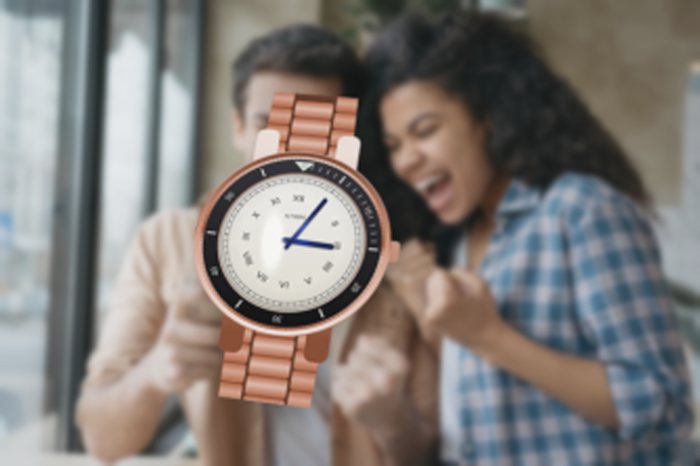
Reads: 3.05
